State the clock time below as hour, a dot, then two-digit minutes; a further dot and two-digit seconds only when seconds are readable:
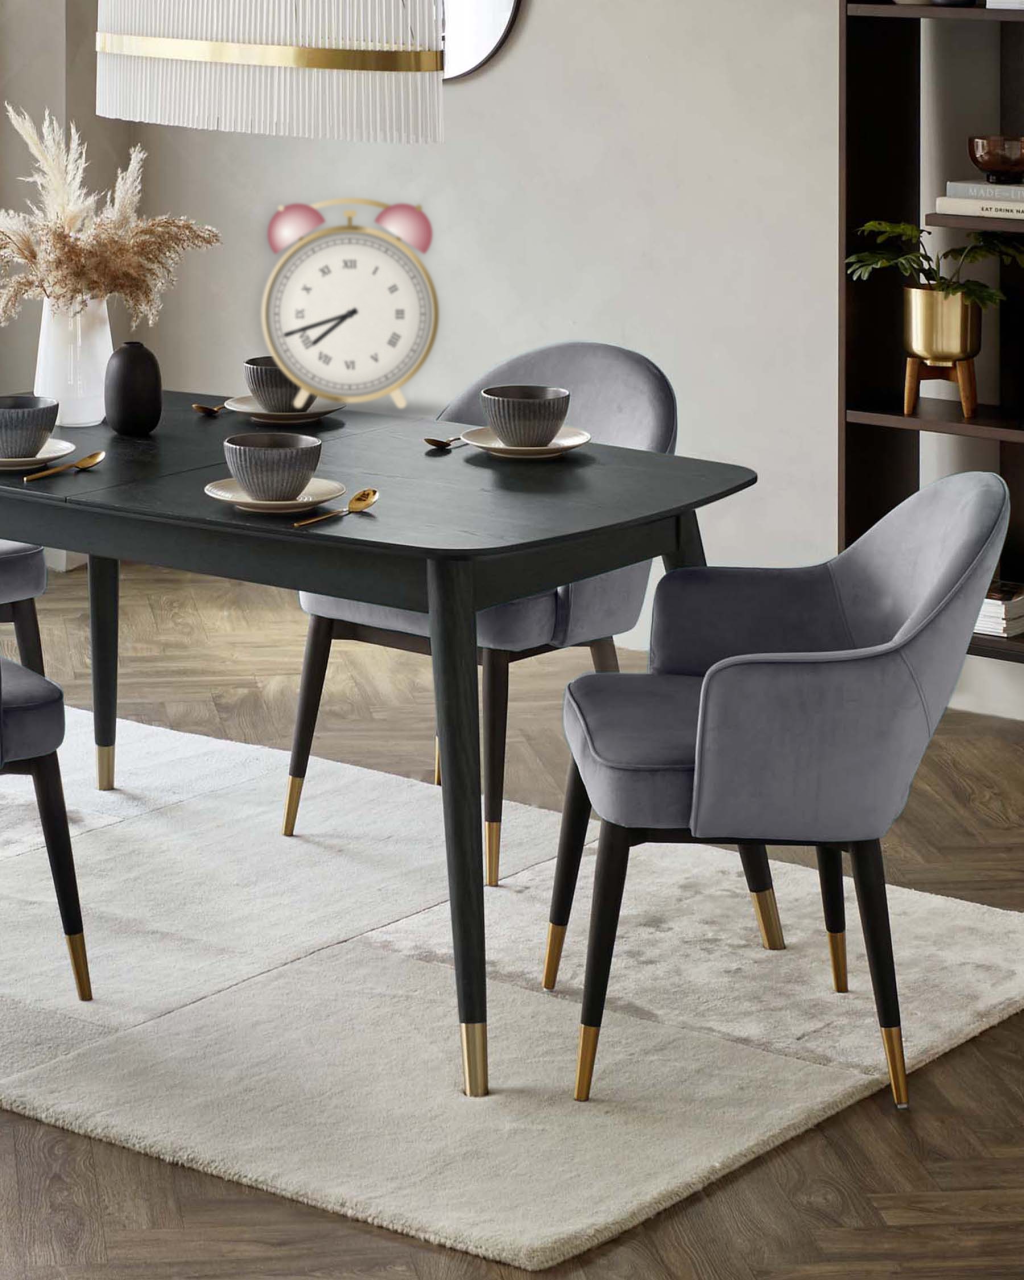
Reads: 7.42
